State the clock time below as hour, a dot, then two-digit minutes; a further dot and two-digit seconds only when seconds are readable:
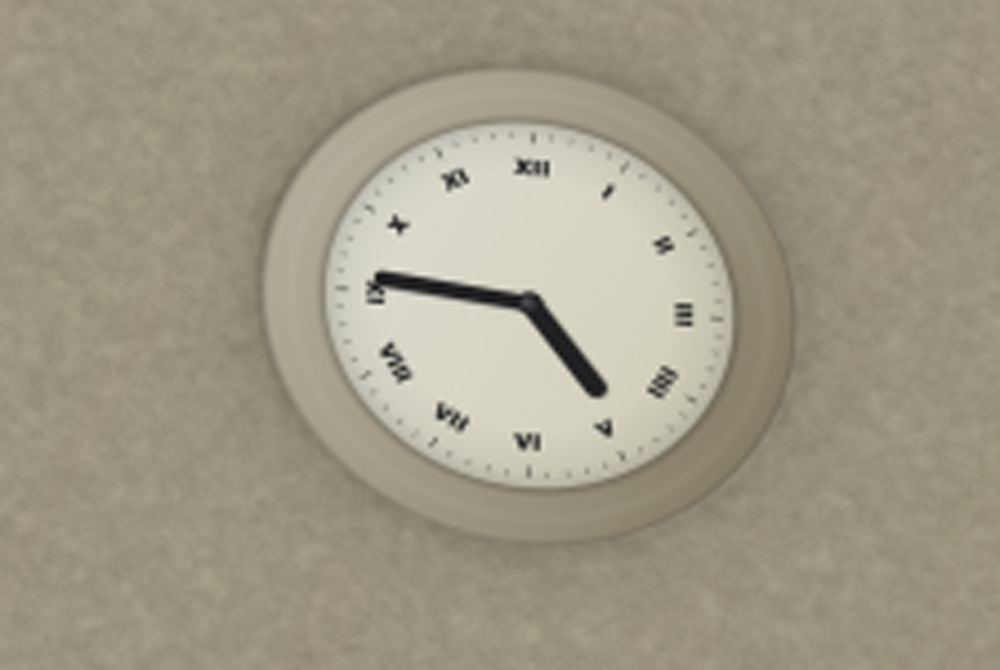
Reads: 4.46
